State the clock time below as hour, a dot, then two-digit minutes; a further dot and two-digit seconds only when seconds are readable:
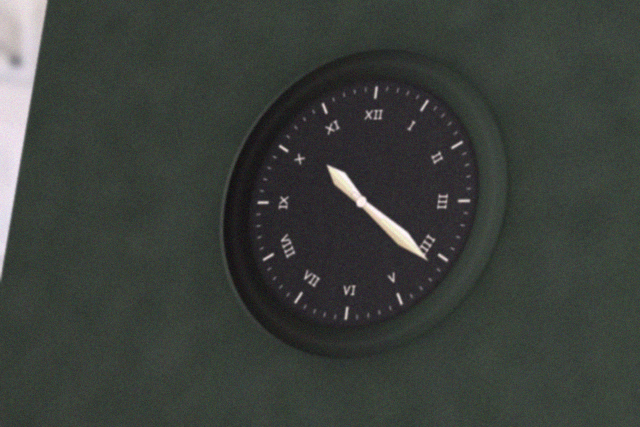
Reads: 10.21
